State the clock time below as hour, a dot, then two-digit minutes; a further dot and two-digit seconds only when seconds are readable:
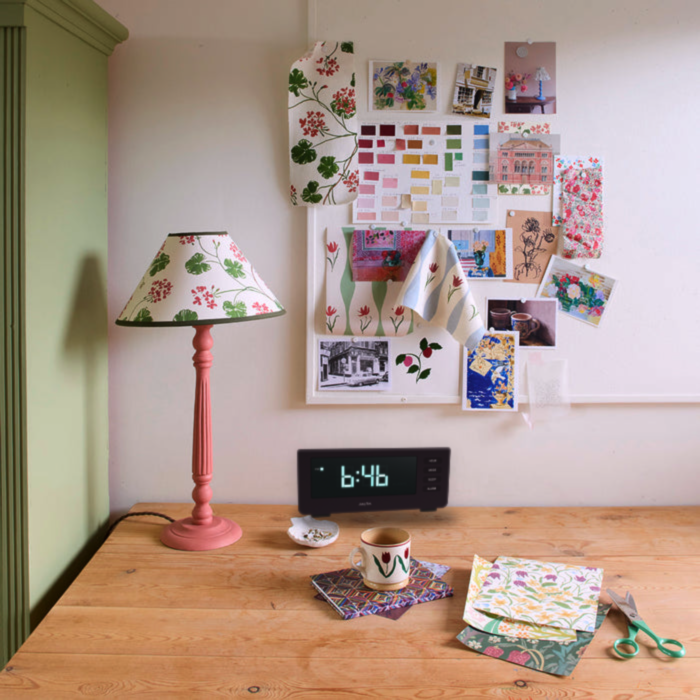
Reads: 6.46
